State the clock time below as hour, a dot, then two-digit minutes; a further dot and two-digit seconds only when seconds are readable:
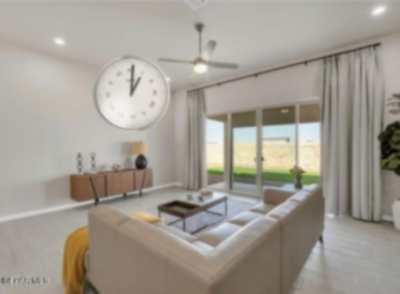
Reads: 1.01
